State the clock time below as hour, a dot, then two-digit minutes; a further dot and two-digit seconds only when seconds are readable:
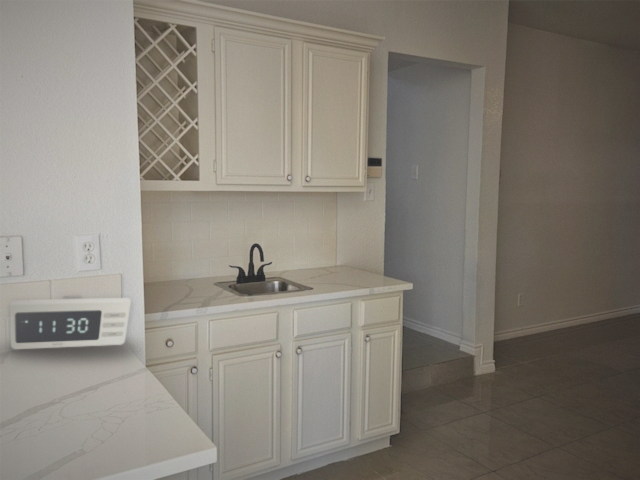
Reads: 11.30
